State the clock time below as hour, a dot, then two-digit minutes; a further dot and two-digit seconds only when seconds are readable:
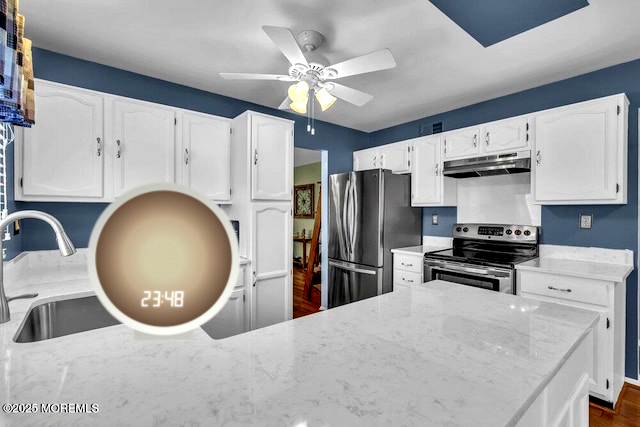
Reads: 23.48
